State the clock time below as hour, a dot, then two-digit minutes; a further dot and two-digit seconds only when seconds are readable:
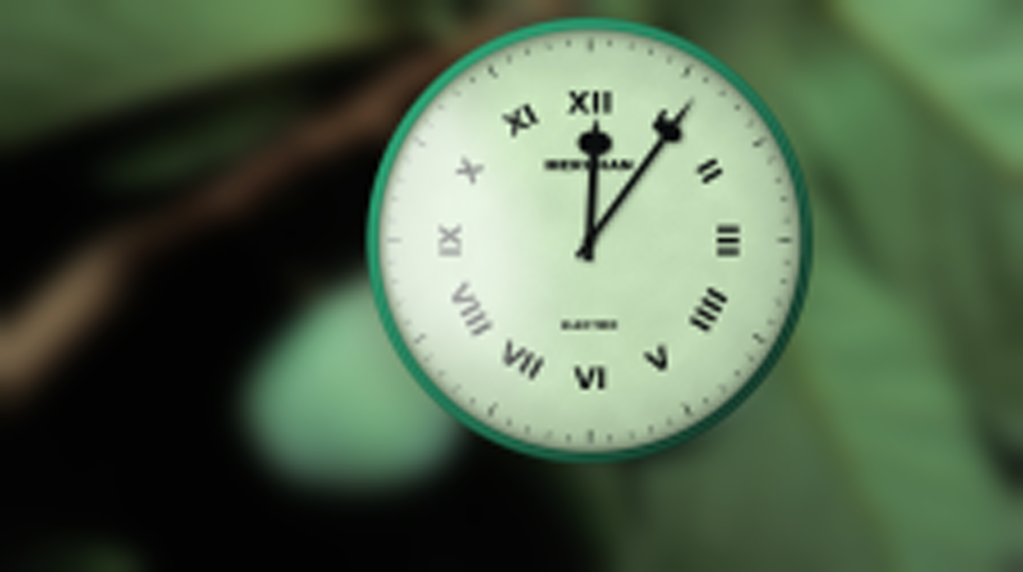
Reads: 12.06
